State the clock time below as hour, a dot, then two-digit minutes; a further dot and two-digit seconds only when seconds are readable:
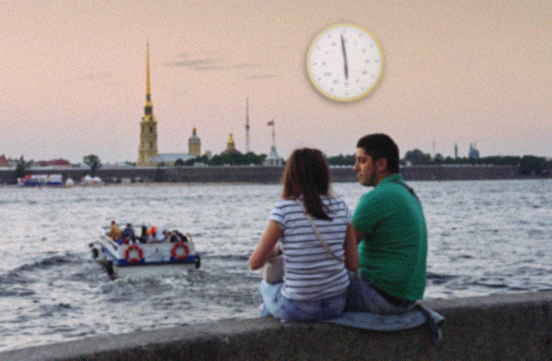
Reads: 5.59
